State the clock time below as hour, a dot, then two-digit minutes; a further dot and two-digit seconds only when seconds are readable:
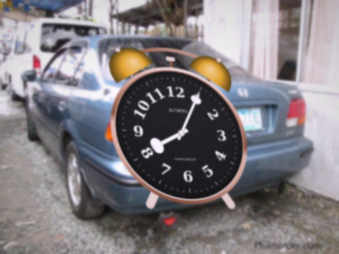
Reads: 8.05
